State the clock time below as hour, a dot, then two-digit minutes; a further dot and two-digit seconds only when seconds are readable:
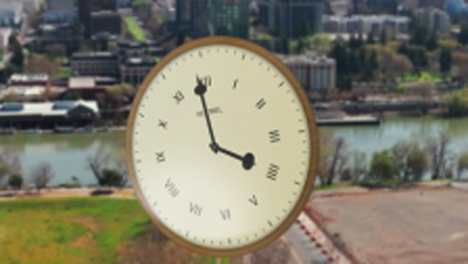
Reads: 3.59
